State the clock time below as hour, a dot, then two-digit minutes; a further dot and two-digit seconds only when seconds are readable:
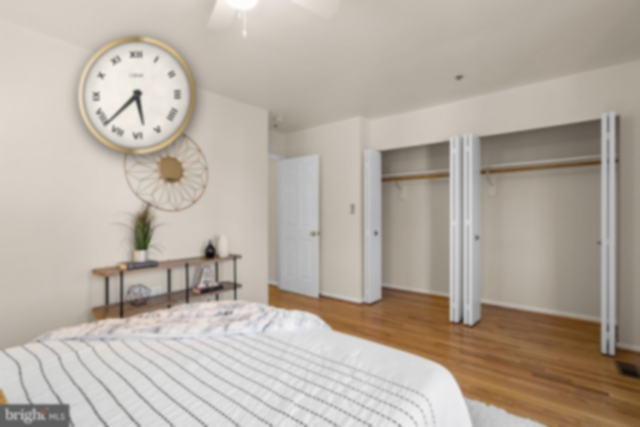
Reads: 5.38
